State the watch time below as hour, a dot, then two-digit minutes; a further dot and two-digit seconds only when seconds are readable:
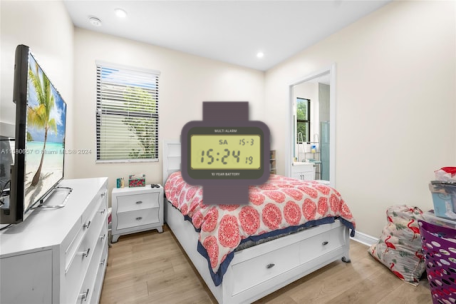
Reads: 15.24.19
